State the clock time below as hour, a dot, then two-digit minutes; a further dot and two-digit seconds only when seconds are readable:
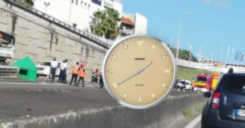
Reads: 1.40
